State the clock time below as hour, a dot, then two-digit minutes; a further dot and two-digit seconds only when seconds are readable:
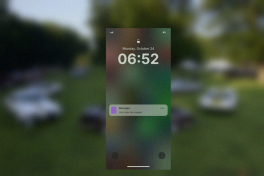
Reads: 6.52
